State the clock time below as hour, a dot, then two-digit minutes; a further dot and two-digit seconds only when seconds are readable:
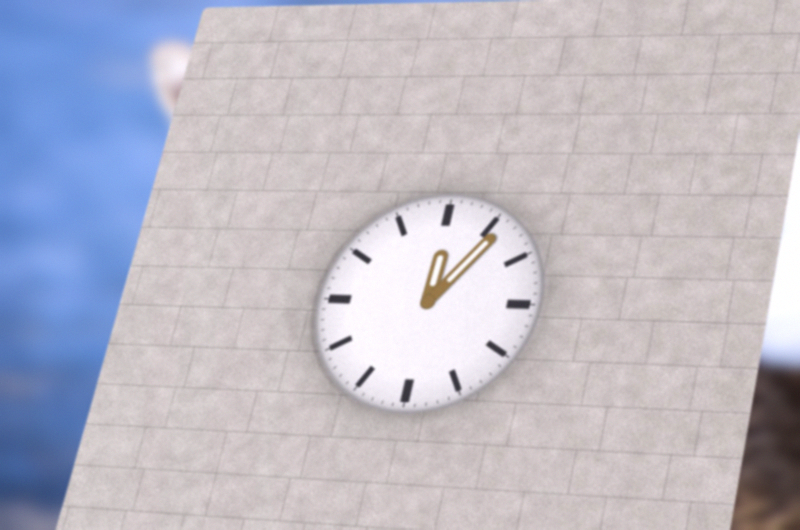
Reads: 12.06
